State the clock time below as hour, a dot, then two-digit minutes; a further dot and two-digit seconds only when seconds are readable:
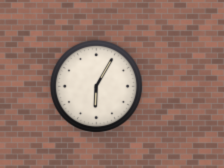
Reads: 6.05
